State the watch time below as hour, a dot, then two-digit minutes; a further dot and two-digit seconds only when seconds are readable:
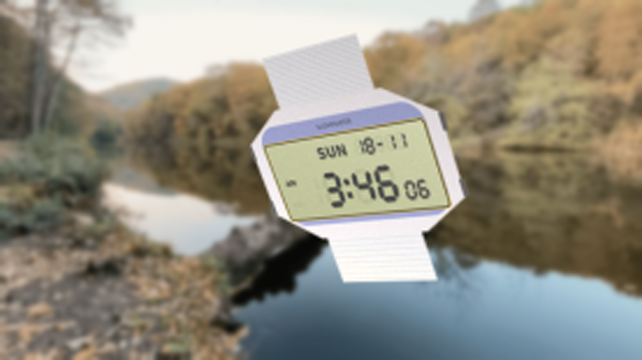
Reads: 3.46.06
